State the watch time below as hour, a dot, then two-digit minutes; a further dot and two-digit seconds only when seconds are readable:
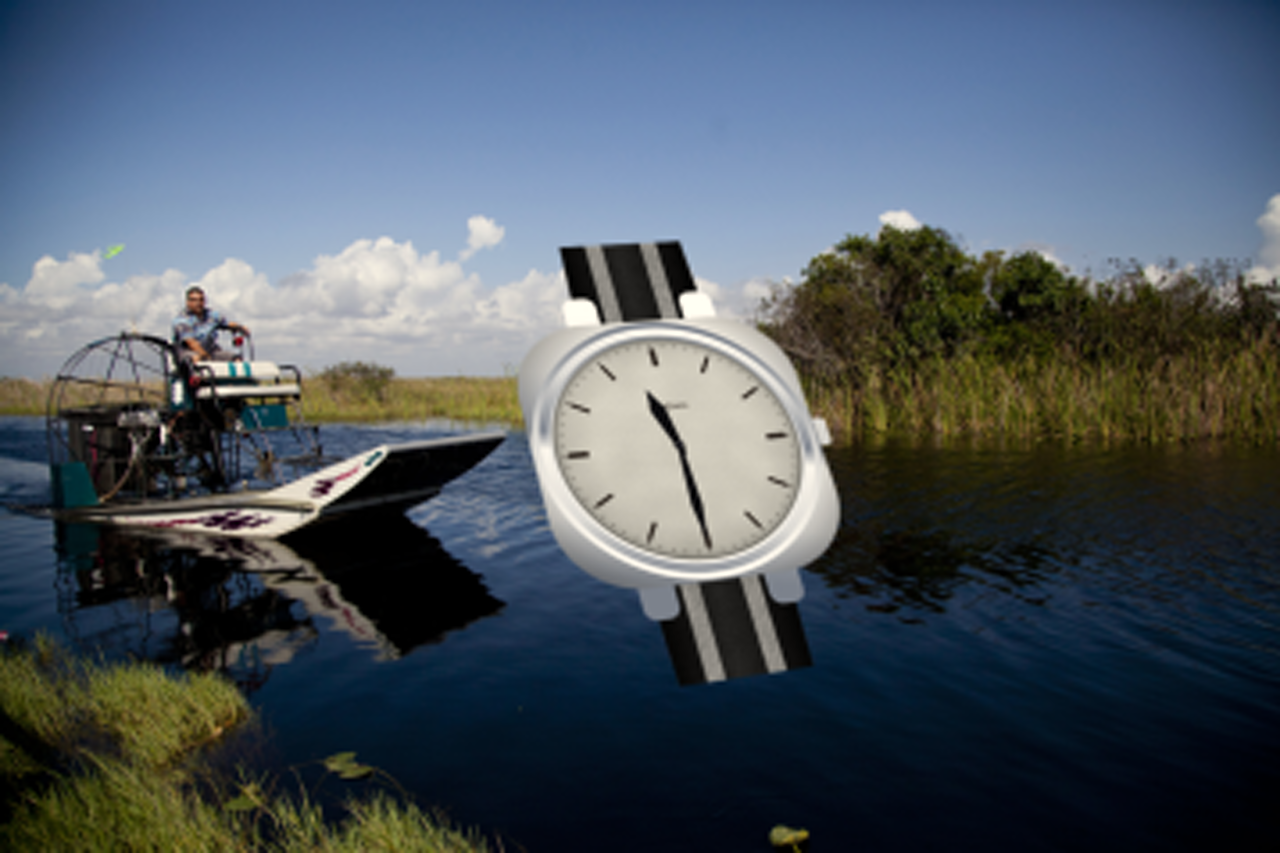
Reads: 11.30
